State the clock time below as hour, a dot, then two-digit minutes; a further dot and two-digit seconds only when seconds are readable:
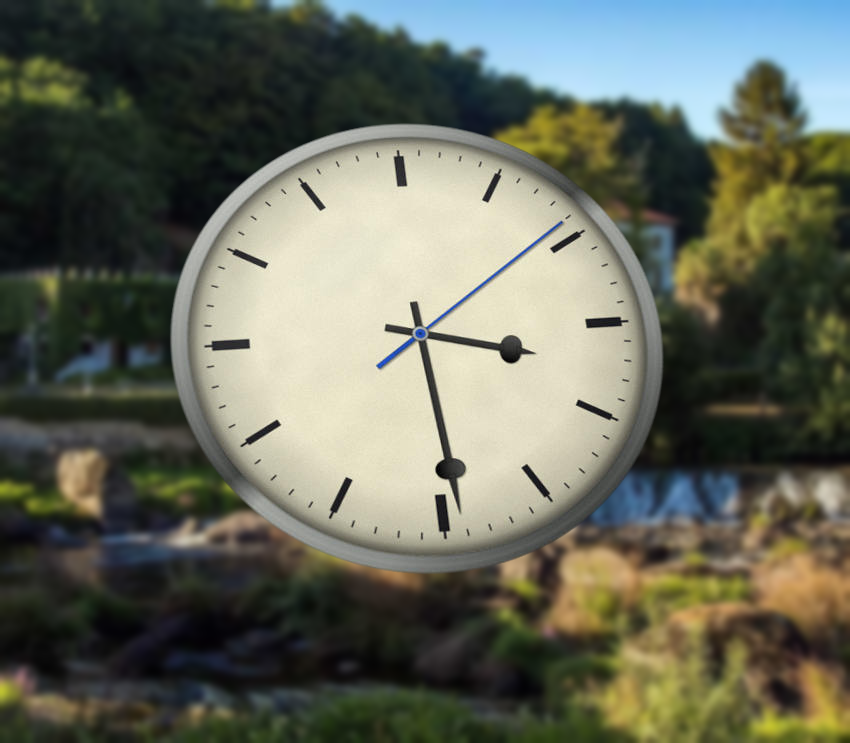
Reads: 3.29.09
